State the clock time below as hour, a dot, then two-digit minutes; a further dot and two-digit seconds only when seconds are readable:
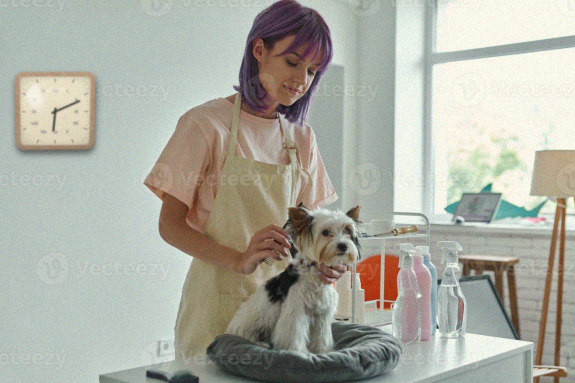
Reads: 6.11
